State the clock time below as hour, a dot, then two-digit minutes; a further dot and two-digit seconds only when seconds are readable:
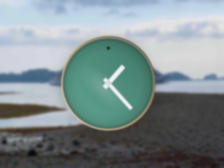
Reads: 1.23
